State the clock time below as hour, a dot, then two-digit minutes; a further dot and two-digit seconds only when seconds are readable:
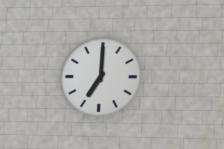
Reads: 7.00
